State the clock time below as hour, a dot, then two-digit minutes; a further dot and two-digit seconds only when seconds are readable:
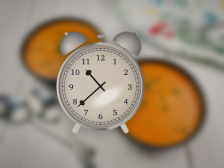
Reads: 10.38
